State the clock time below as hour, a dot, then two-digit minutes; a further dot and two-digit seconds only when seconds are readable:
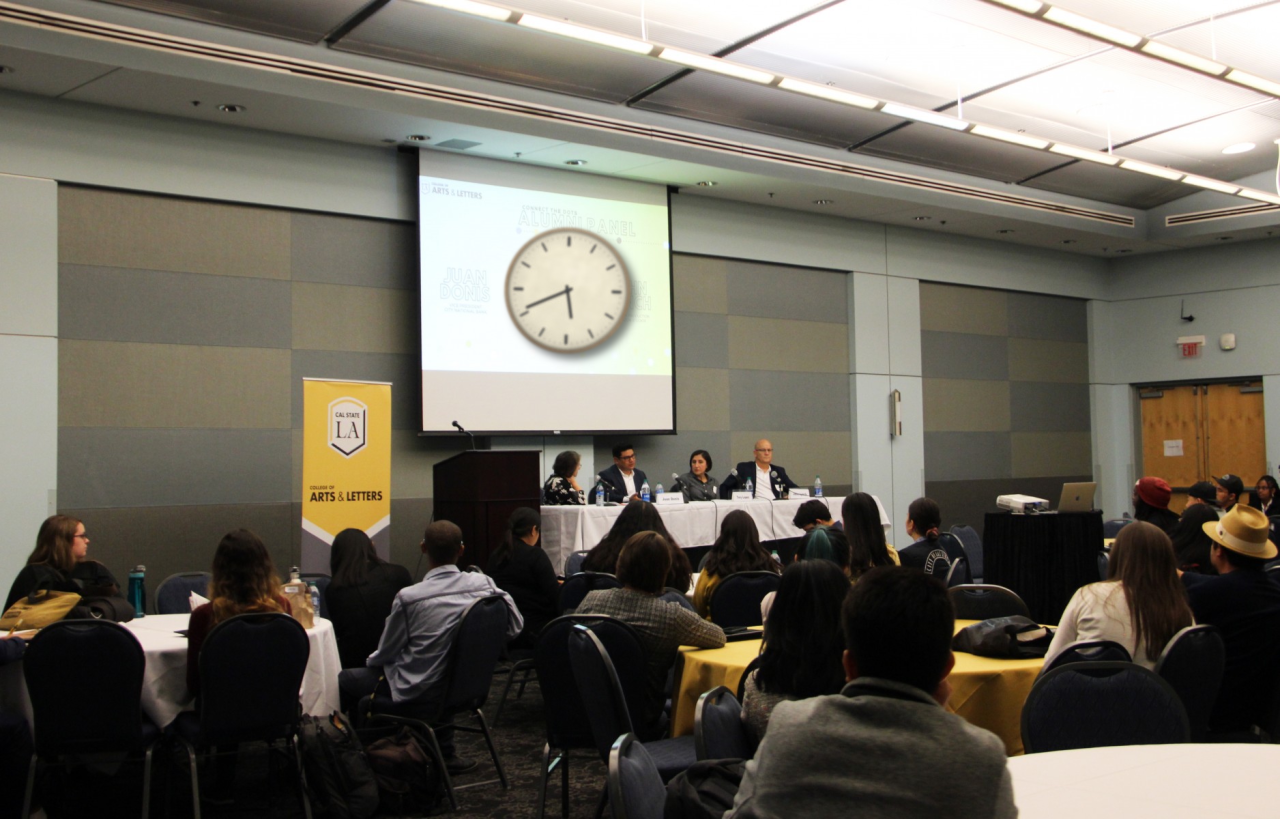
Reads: 5.41
